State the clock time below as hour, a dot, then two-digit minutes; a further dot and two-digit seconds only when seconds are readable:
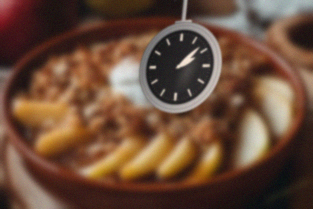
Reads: 2.08
